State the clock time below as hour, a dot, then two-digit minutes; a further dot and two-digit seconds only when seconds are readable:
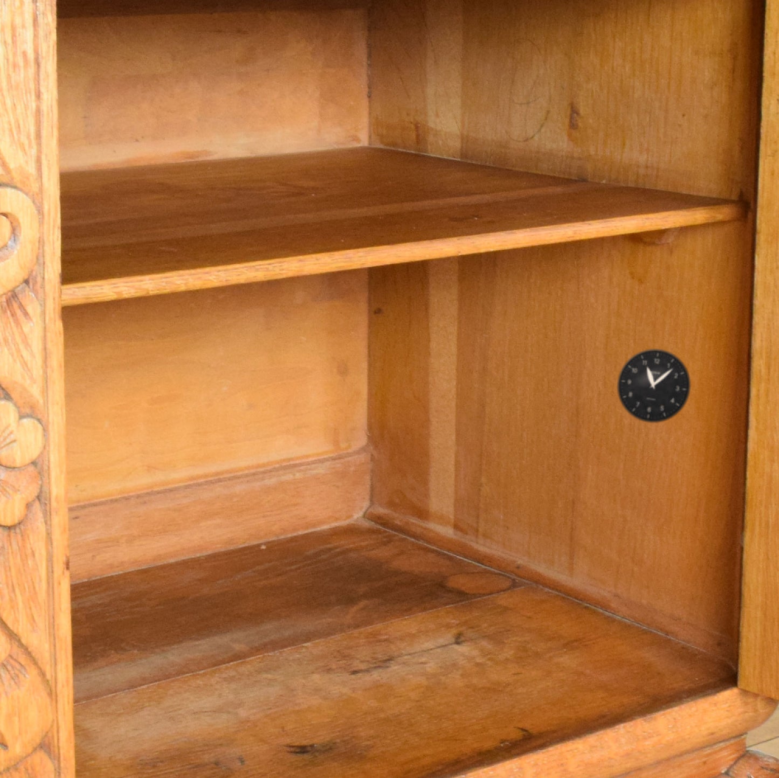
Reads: 11.07
